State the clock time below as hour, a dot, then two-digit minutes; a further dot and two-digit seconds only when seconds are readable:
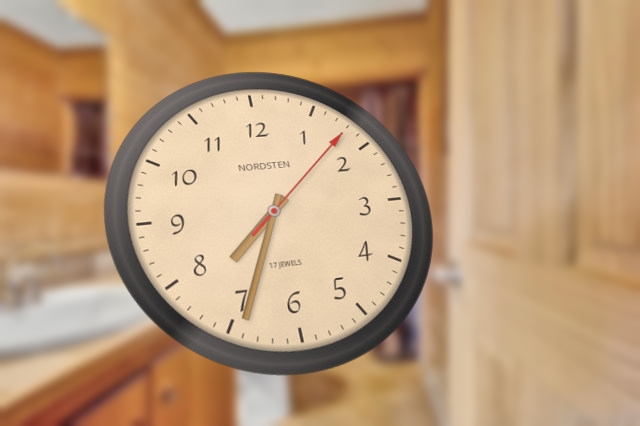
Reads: 7.34.08
